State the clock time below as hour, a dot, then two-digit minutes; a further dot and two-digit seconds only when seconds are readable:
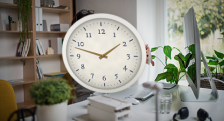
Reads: 1.48
